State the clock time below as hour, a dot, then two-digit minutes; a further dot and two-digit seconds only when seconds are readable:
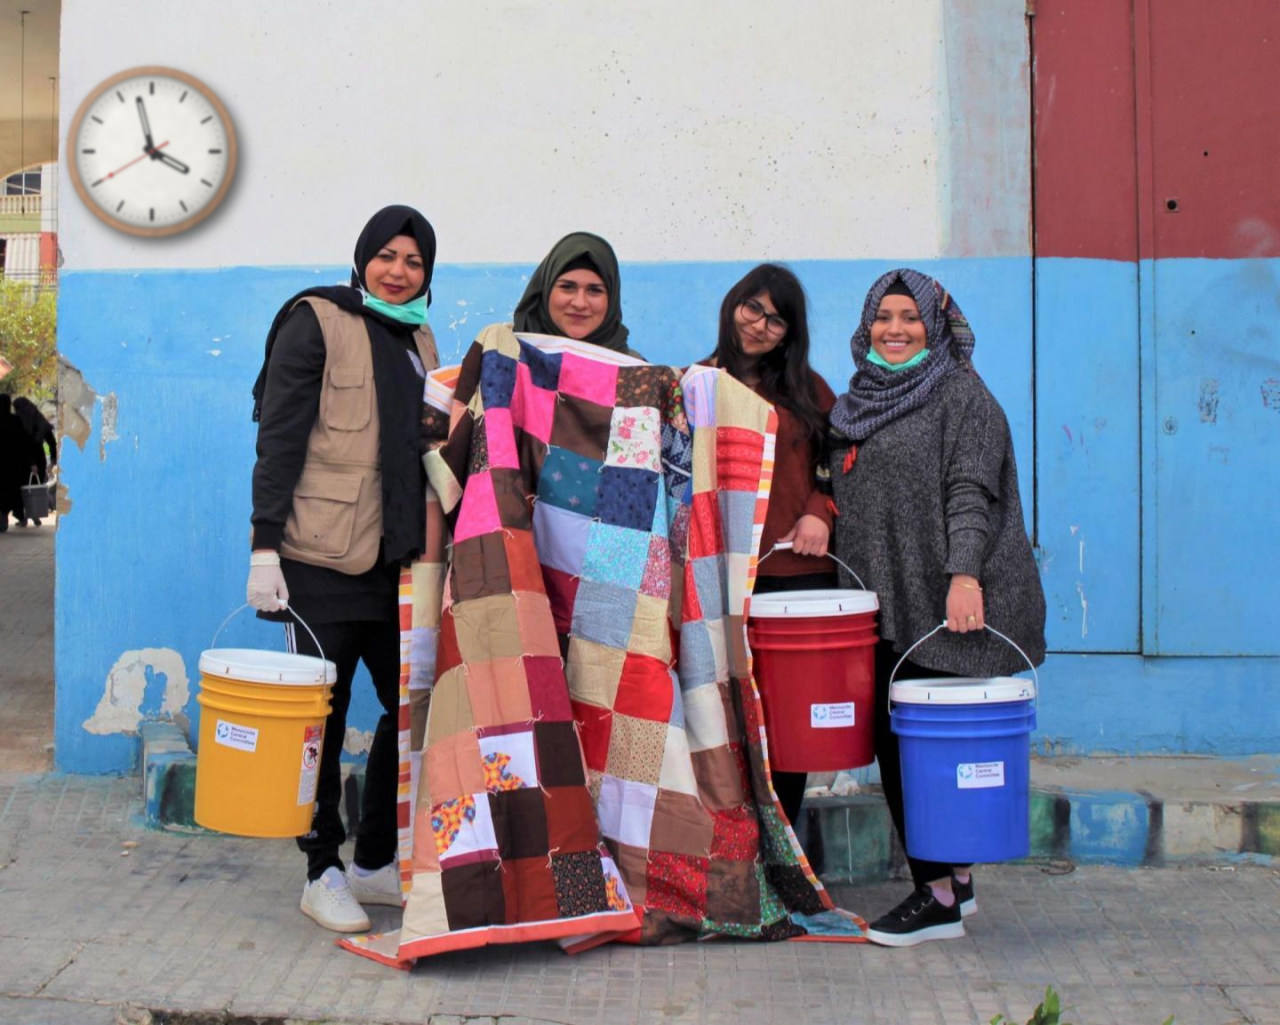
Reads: 3.57.40
